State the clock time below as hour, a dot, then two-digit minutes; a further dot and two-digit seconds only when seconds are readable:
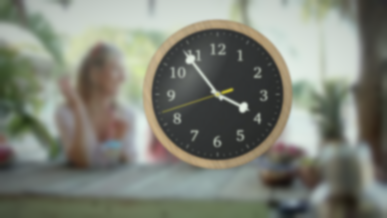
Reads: 3.53.42
